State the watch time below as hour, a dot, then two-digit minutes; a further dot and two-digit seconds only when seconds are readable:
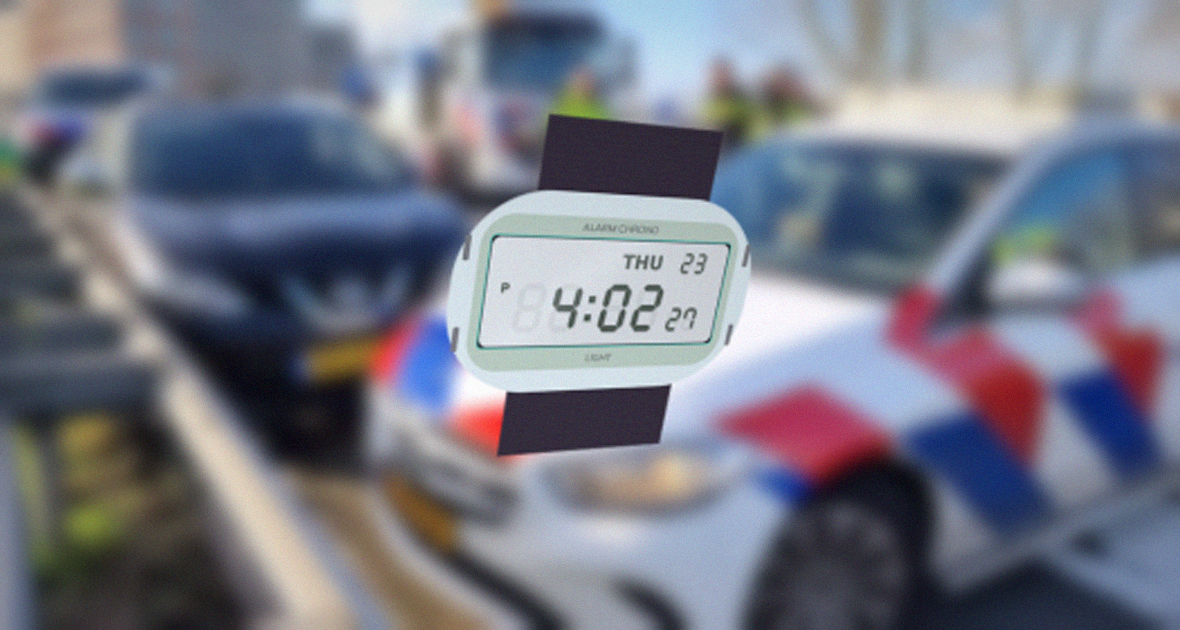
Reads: 4.02.27
